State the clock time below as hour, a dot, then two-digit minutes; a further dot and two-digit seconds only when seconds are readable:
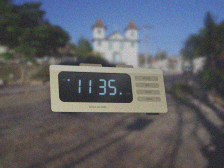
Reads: 11.35
